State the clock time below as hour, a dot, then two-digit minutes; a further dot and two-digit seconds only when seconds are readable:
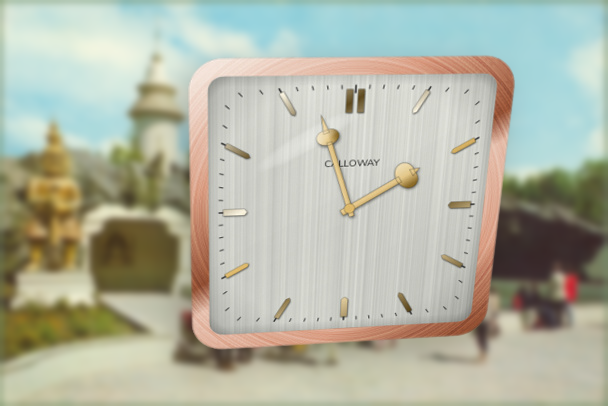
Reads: 1.57
